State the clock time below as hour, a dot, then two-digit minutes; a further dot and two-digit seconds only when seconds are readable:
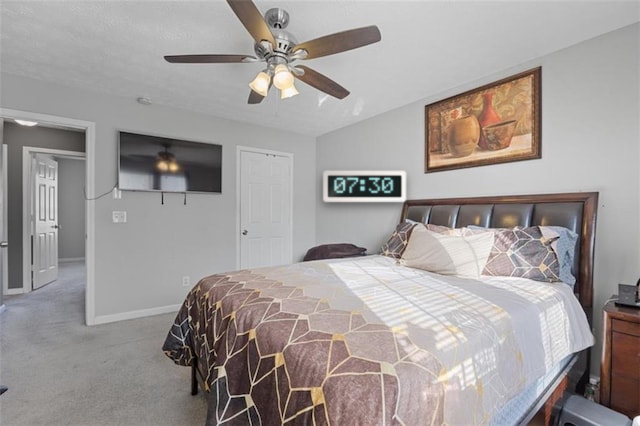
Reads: 7.30
